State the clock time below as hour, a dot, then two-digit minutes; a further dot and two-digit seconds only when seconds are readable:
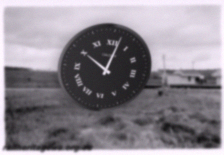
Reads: 10.02
